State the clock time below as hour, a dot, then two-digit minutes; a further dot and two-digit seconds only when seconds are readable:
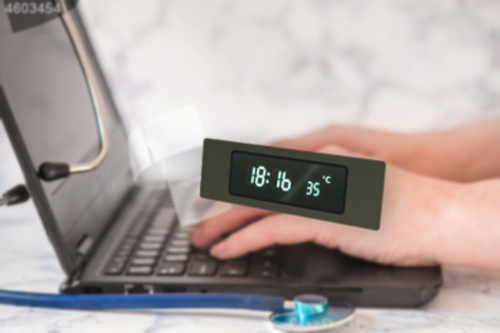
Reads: 18.16
